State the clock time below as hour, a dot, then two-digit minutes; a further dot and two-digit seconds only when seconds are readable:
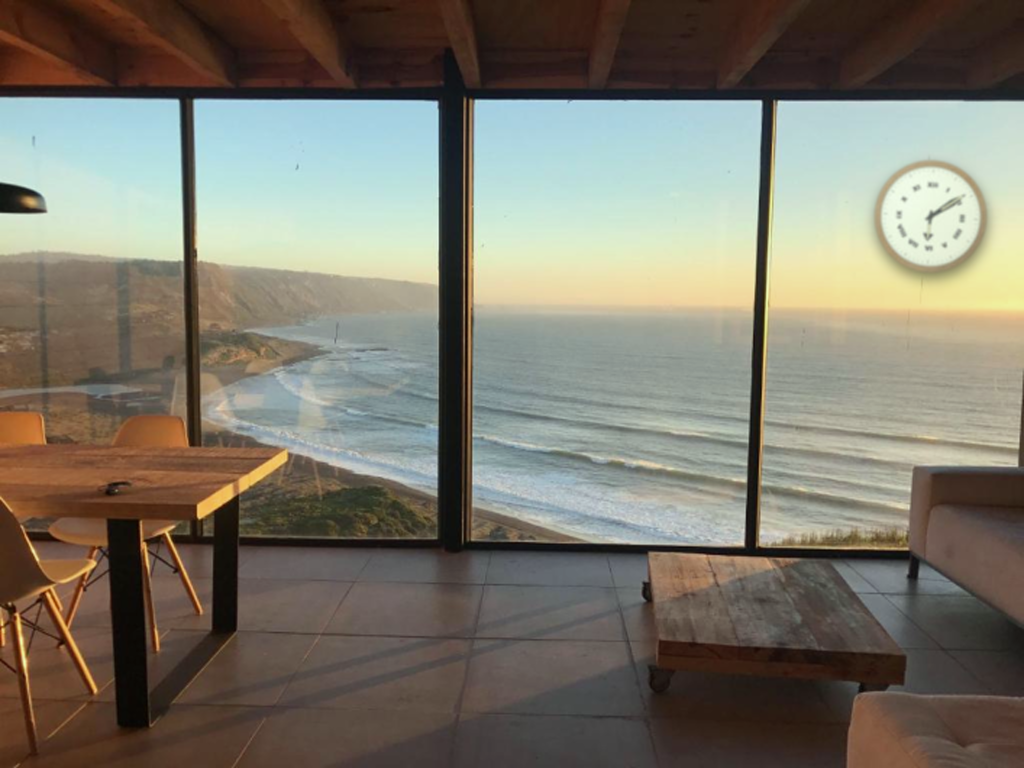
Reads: 6.09
